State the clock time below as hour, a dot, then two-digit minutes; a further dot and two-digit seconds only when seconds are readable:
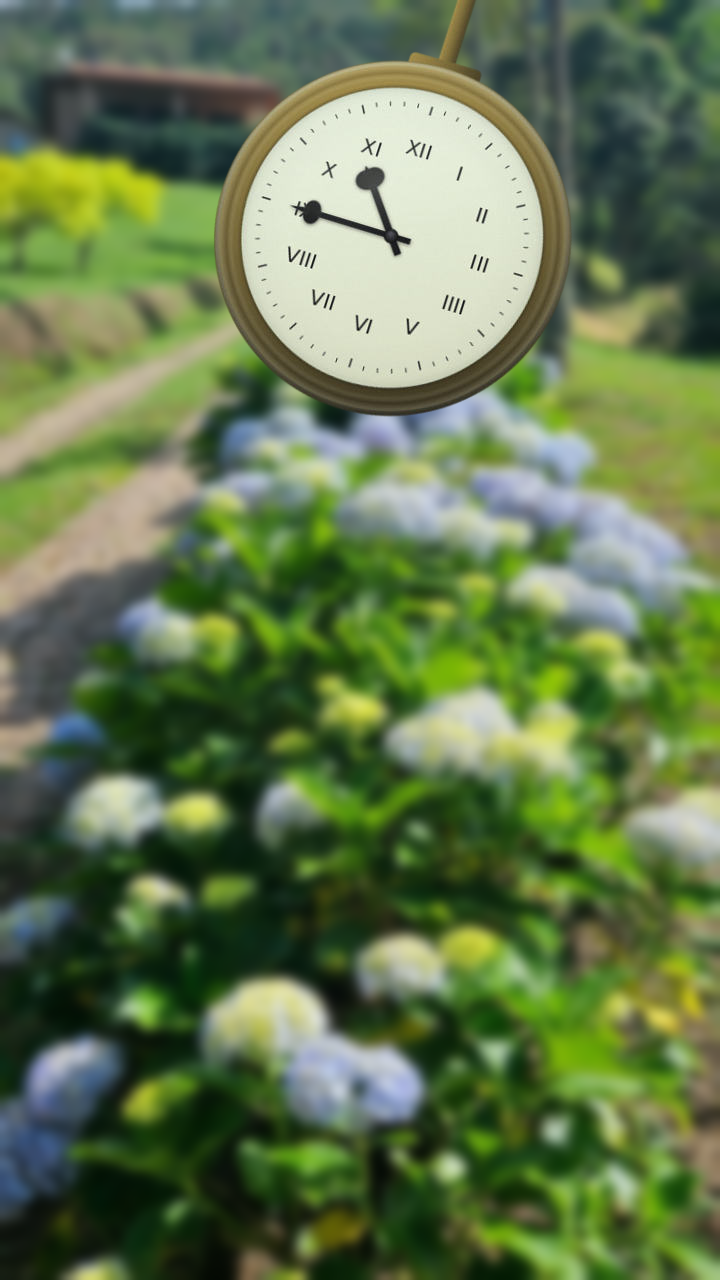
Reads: 10.45
